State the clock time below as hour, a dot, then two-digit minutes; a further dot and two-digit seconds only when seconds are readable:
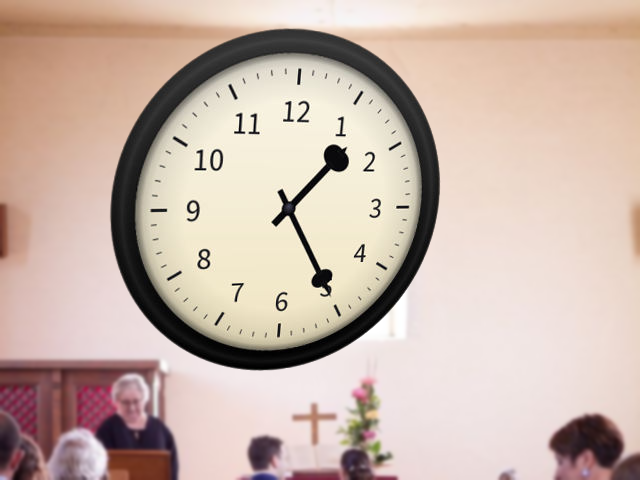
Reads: 1.25
